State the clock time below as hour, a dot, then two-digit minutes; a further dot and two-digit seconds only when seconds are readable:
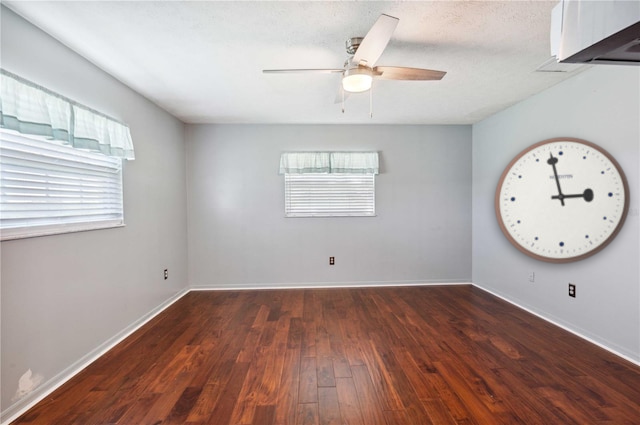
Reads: 2.58
